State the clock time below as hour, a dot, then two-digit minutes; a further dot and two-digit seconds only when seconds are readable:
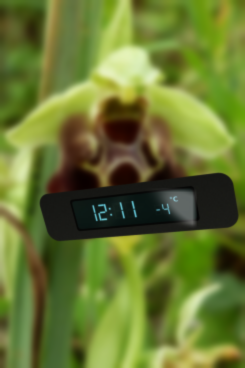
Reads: 12.11
